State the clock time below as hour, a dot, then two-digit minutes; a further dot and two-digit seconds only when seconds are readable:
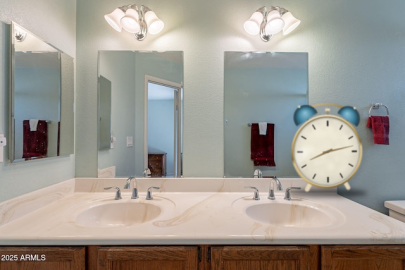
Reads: 8.13
